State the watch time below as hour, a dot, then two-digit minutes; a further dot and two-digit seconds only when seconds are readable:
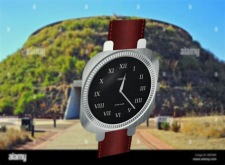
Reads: 12.23
